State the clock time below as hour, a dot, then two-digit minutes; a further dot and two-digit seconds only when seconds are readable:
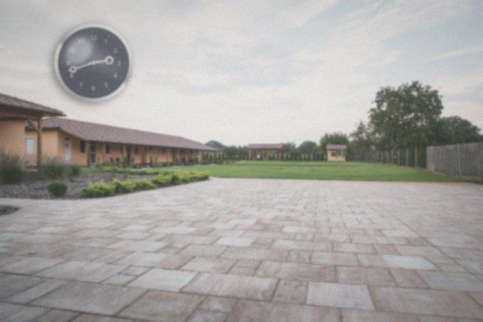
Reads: 2.42
